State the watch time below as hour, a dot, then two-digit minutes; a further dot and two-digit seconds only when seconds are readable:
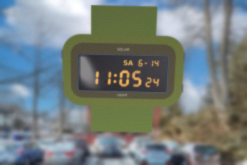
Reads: 11.05.24
